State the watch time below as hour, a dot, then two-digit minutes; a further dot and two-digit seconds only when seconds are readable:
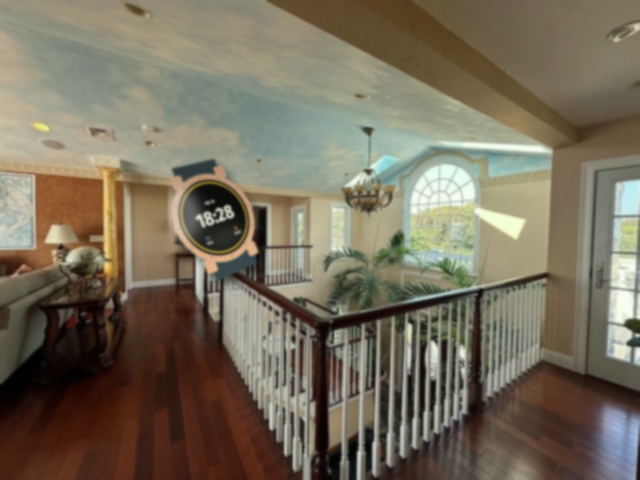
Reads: 18.28
